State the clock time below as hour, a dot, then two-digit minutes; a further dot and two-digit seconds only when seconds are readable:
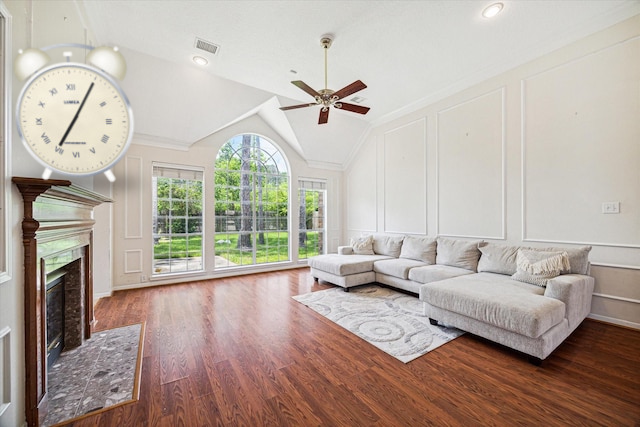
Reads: 7.05
